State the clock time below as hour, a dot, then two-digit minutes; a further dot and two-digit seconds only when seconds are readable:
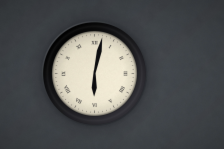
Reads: 6.02
